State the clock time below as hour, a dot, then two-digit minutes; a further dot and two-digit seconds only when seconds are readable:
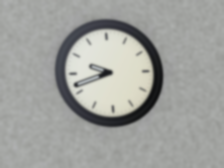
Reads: 9.42
